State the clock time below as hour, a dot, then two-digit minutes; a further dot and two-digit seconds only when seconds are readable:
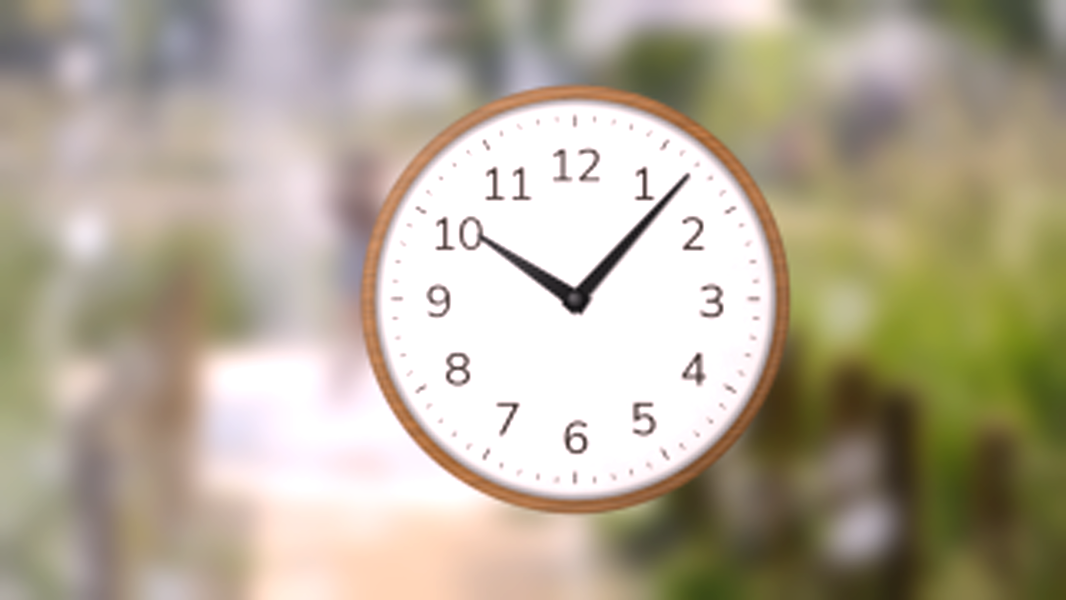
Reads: 10.07
